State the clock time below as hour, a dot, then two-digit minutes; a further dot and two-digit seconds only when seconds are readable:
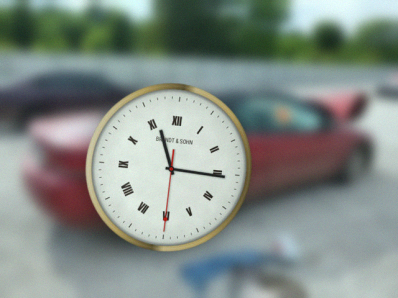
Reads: 11.15.30
